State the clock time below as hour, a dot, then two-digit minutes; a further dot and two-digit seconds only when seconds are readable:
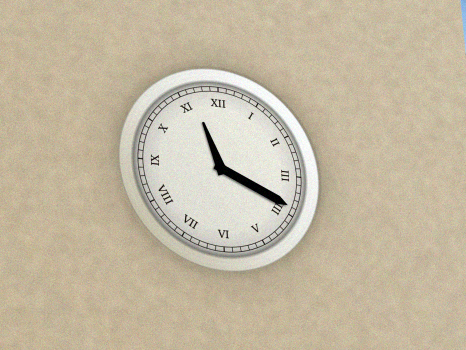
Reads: 11.19
